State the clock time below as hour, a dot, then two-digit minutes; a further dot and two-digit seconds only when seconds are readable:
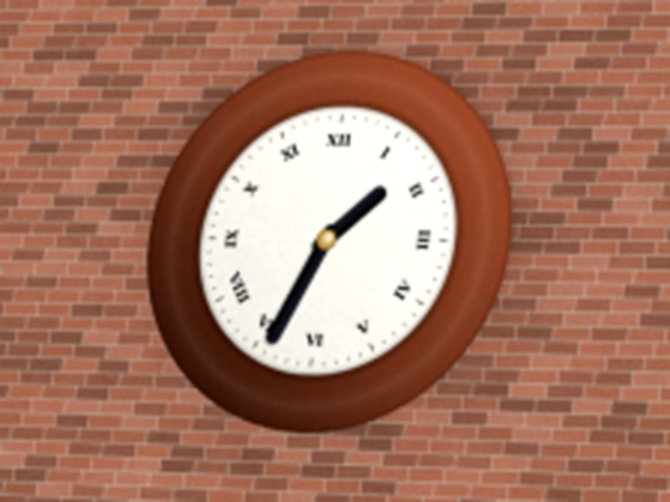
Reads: 1.34
